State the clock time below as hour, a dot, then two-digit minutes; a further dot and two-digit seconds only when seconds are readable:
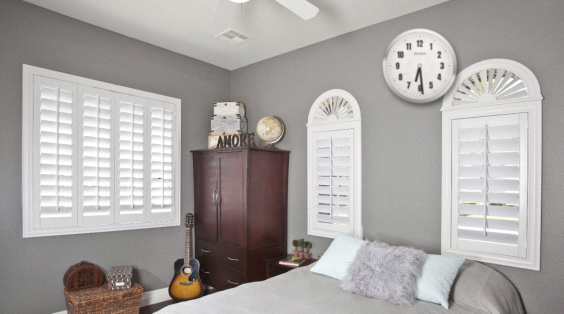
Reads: 6.29
